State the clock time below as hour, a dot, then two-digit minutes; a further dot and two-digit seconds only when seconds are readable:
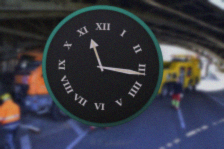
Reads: 11.16
